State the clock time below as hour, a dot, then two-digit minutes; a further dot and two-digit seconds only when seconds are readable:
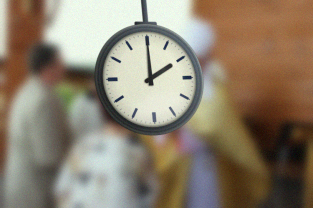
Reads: 2.00
